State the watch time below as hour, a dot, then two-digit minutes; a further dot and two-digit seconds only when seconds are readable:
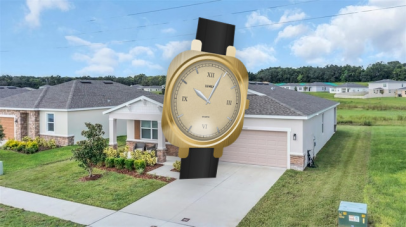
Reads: 10.04
